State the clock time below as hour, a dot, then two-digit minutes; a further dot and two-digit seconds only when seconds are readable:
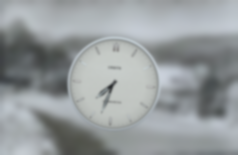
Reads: 7.33
